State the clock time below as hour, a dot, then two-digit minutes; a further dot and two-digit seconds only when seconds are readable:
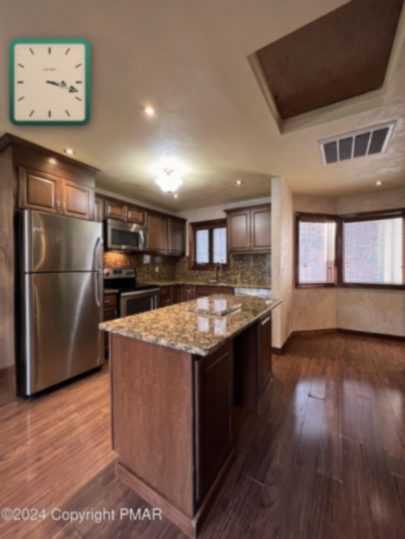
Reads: 3.18
